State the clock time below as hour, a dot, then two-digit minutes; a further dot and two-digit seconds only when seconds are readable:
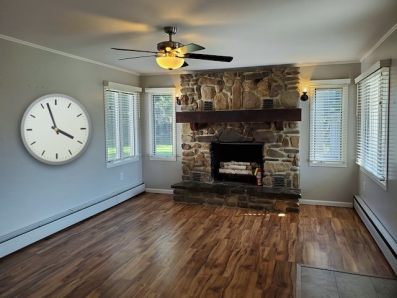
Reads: 3.57
